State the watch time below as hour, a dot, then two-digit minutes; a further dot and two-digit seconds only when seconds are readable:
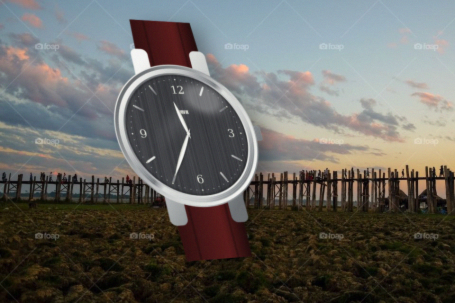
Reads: 11.35
